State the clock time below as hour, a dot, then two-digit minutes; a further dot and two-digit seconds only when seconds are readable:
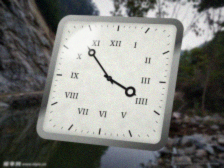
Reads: 3.53
